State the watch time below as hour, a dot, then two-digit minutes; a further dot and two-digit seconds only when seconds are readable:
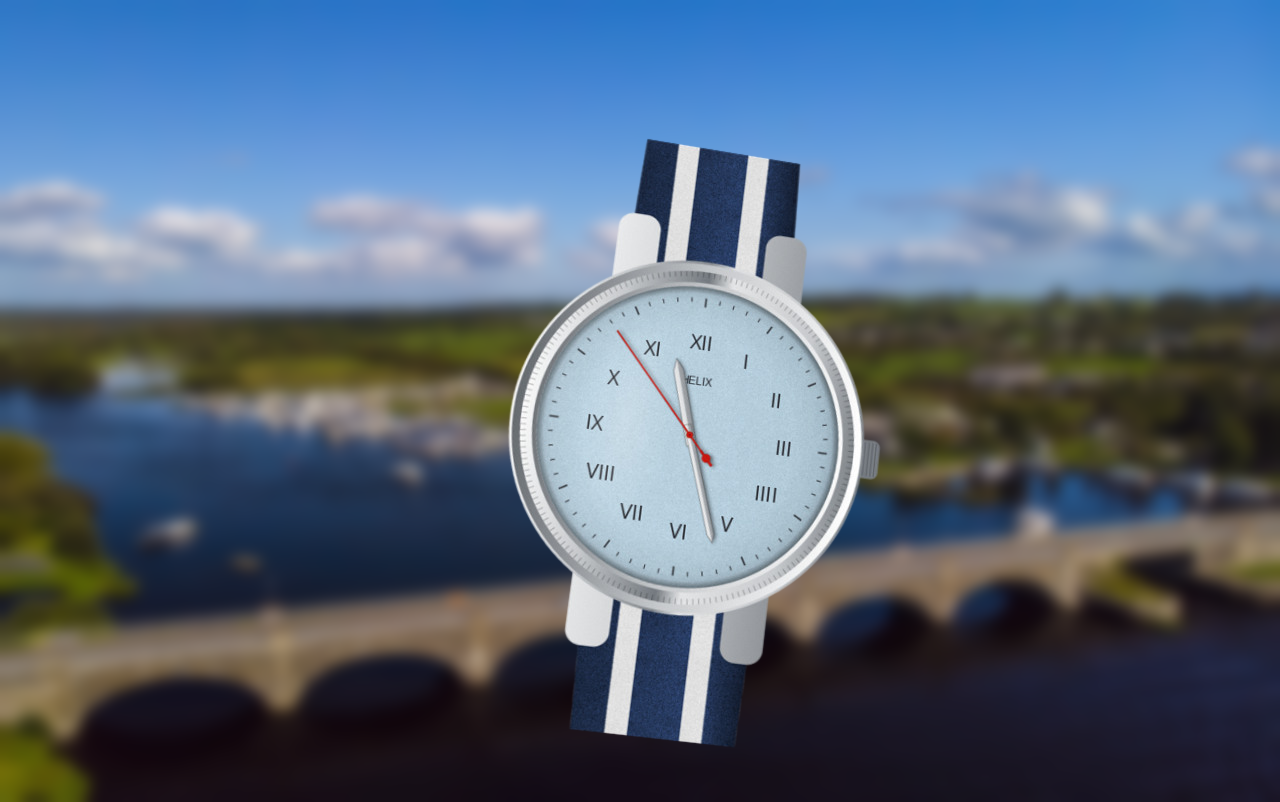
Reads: 11.26.53
